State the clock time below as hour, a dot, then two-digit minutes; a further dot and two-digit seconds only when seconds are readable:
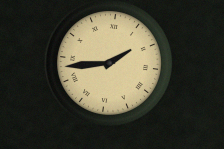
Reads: 1.43
